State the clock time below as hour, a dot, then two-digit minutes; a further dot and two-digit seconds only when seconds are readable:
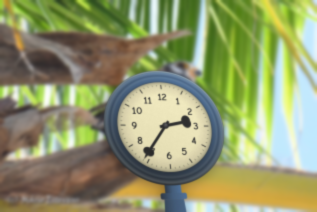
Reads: 2.36
